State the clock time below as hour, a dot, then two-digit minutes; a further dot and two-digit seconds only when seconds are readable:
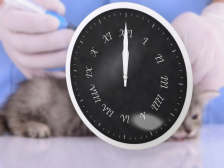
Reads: 12.00
